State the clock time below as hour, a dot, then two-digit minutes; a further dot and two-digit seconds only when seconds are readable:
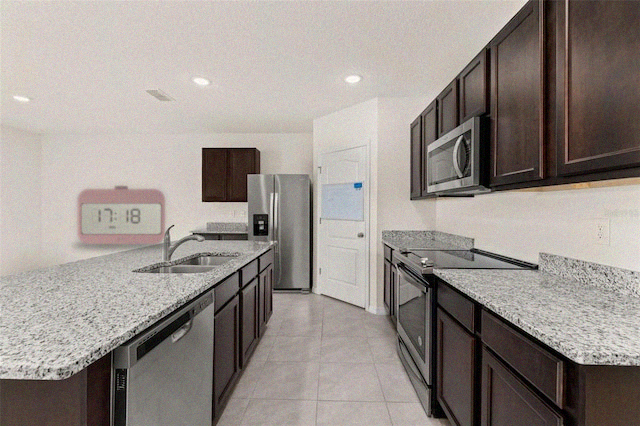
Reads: 17.18
